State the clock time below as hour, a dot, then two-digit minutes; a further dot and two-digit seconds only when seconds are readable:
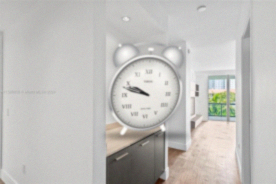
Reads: 9.48
